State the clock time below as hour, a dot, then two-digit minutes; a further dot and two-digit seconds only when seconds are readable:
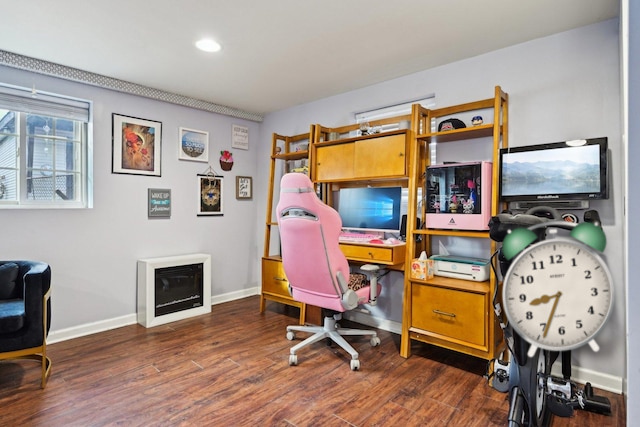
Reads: 8.34
